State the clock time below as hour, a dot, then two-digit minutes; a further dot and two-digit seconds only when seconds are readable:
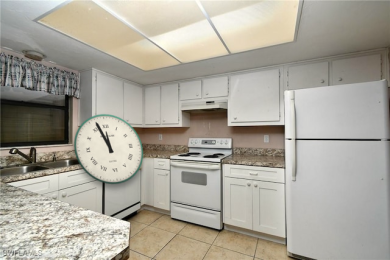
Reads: 11.57
